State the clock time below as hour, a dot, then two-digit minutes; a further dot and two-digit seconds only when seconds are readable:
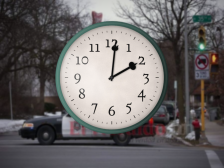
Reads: 2.01
